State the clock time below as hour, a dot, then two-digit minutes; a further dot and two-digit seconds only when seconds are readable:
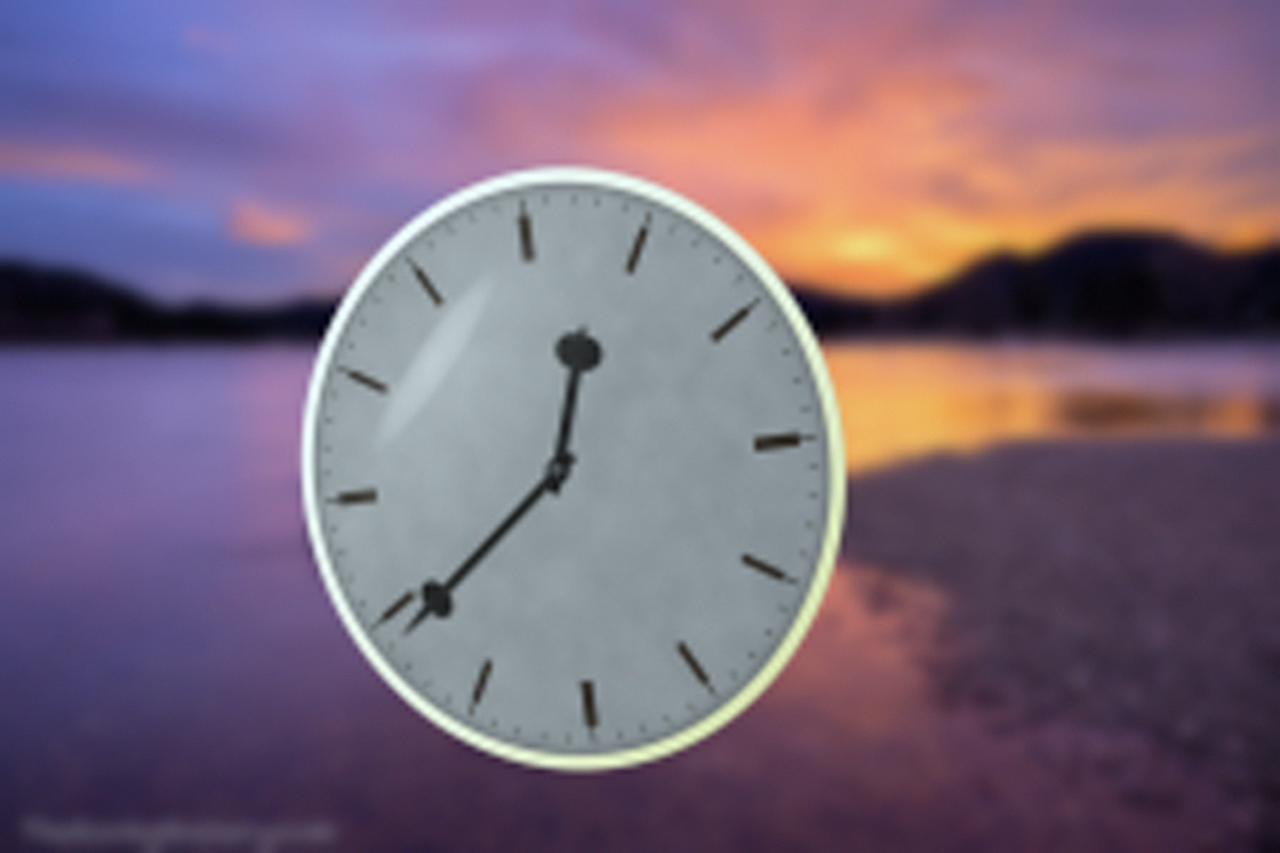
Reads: 12.39
